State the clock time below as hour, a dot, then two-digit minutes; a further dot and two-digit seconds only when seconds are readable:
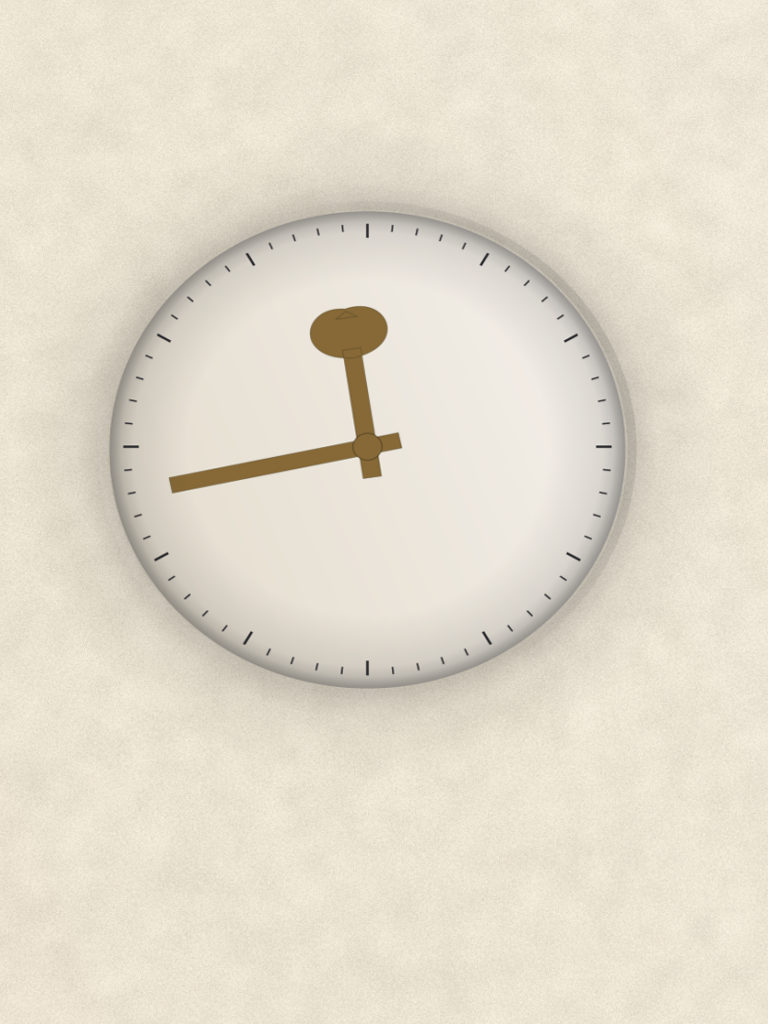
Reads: 11.43
